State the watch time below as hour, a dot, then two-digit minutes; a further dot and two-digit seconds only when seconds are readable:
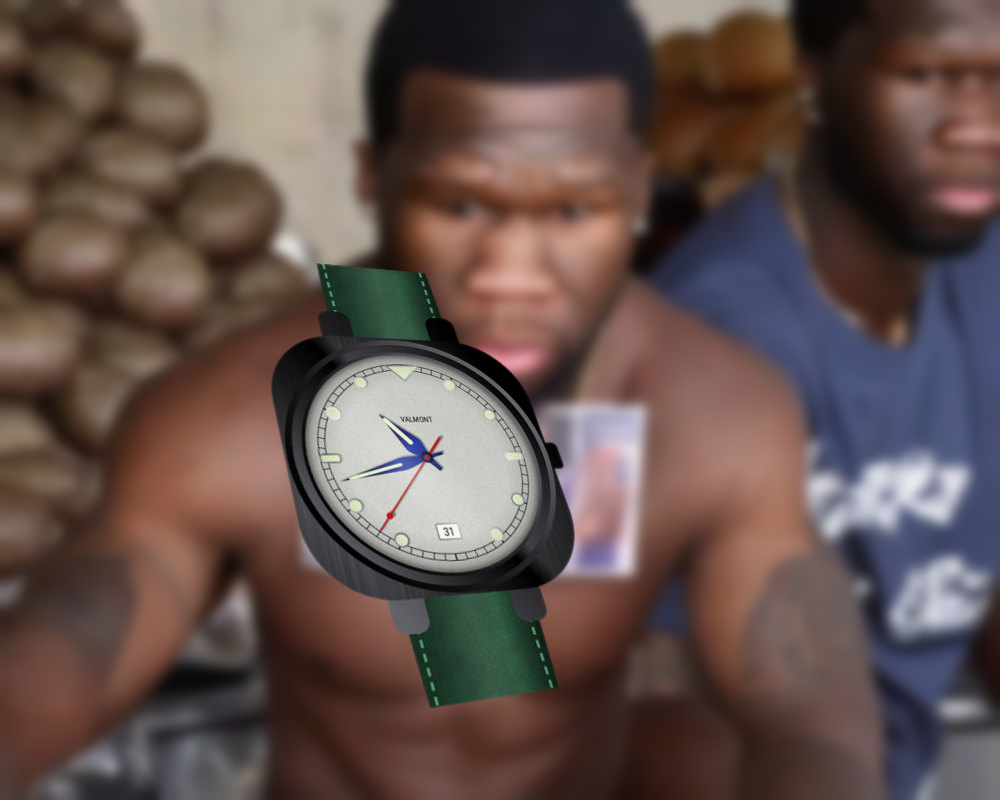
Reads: 10.42.37
